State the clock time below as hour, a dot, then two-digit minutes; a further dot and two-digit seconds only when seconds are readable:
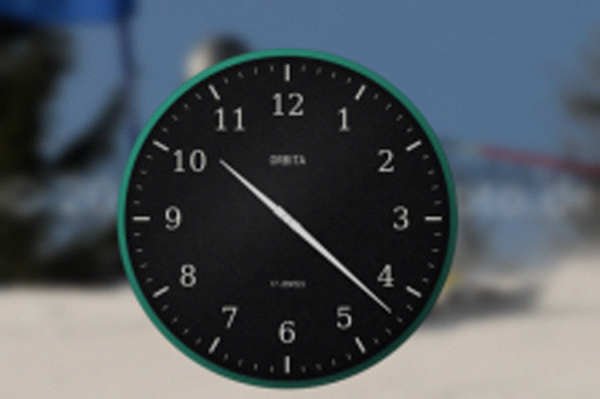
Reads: 10.22
